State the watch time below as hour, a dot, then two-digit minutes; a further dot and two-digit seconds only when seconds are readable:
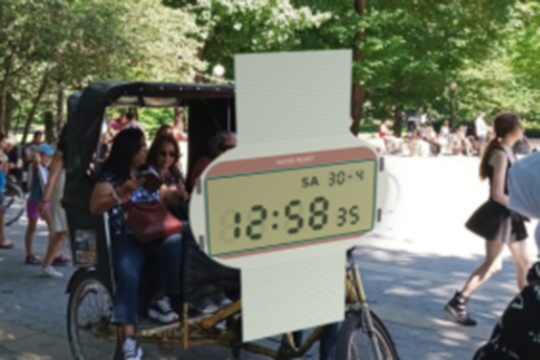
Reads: 12.58.35
